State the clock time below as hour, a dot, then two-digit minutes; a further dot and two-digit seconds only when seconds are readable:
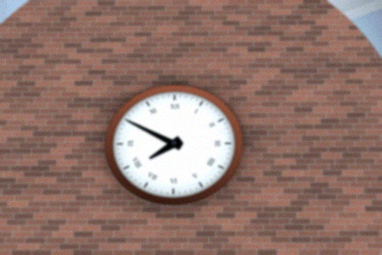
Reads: 7.50
